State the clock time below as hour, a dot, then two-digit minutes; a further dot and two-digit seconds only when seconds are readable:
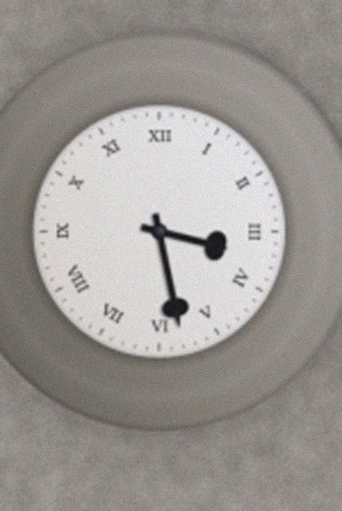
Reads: 3.28
